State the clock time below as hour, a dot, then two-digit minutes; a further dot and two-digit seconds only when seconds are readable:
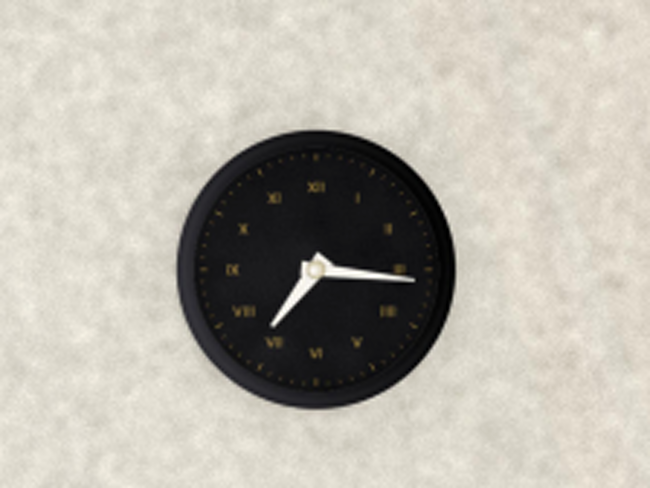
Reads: 7.16
